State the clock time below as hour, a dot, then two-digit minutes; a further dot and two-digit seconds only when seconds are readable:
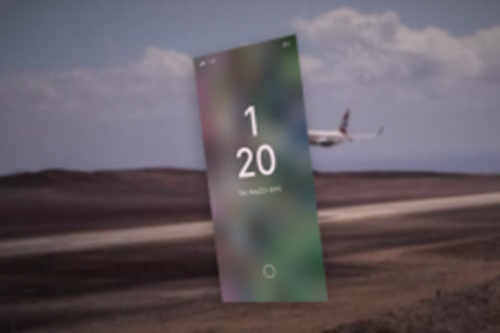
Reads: 1.20
